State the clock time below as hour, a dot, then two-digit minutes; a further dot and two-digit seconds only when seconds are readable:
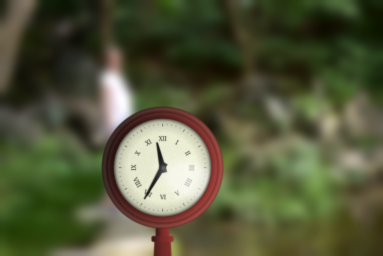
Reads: 11.35
